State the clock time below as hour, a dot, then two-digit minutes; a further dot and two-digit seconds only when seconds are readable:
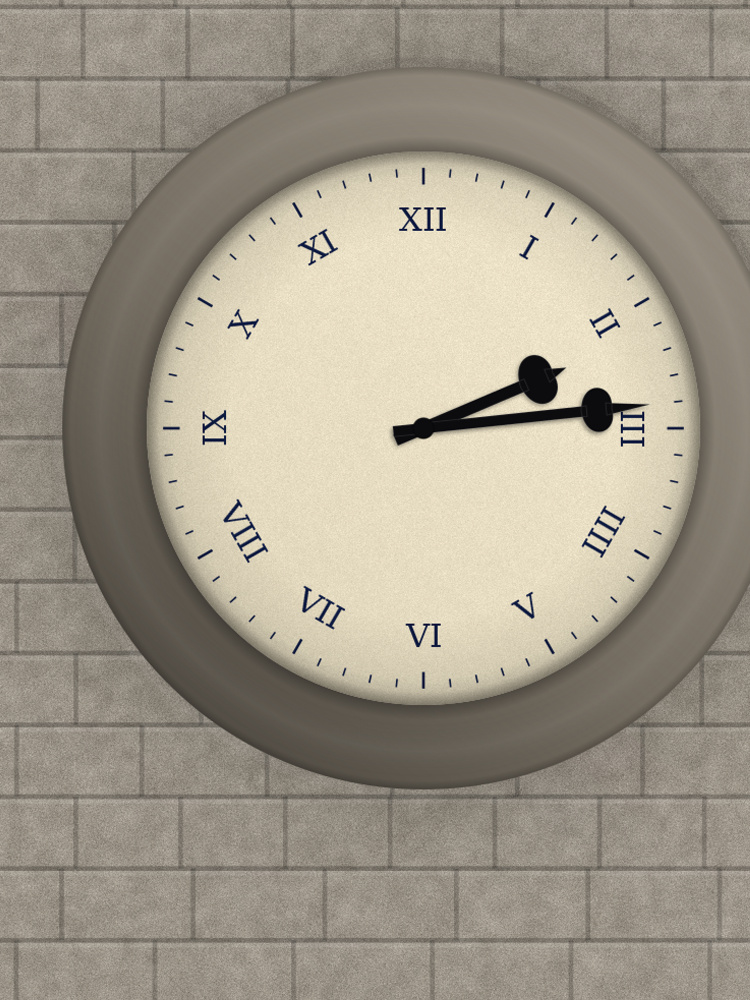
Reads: 2.14
